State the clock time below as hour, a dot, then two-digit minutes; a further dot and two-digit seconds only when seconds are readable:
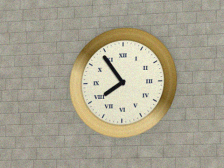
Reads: 7.54
